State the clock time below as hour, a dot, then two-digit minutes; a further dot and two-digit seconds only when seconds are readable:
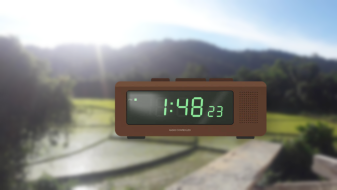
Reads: 1.48.23
